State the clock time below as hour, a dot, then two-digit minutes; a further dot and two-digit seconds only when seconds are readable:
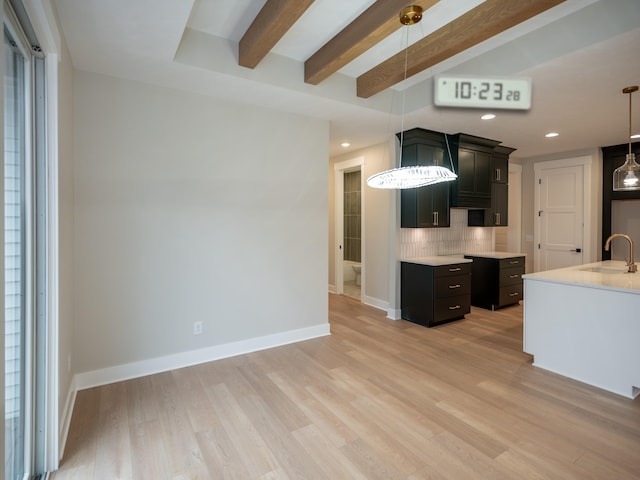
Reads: 10.23
